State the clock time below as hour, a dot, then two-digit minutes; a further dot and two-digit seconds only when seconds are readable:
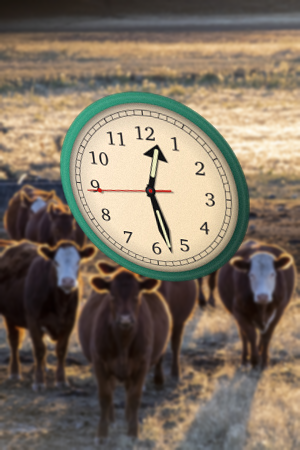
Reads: 12.27.44
